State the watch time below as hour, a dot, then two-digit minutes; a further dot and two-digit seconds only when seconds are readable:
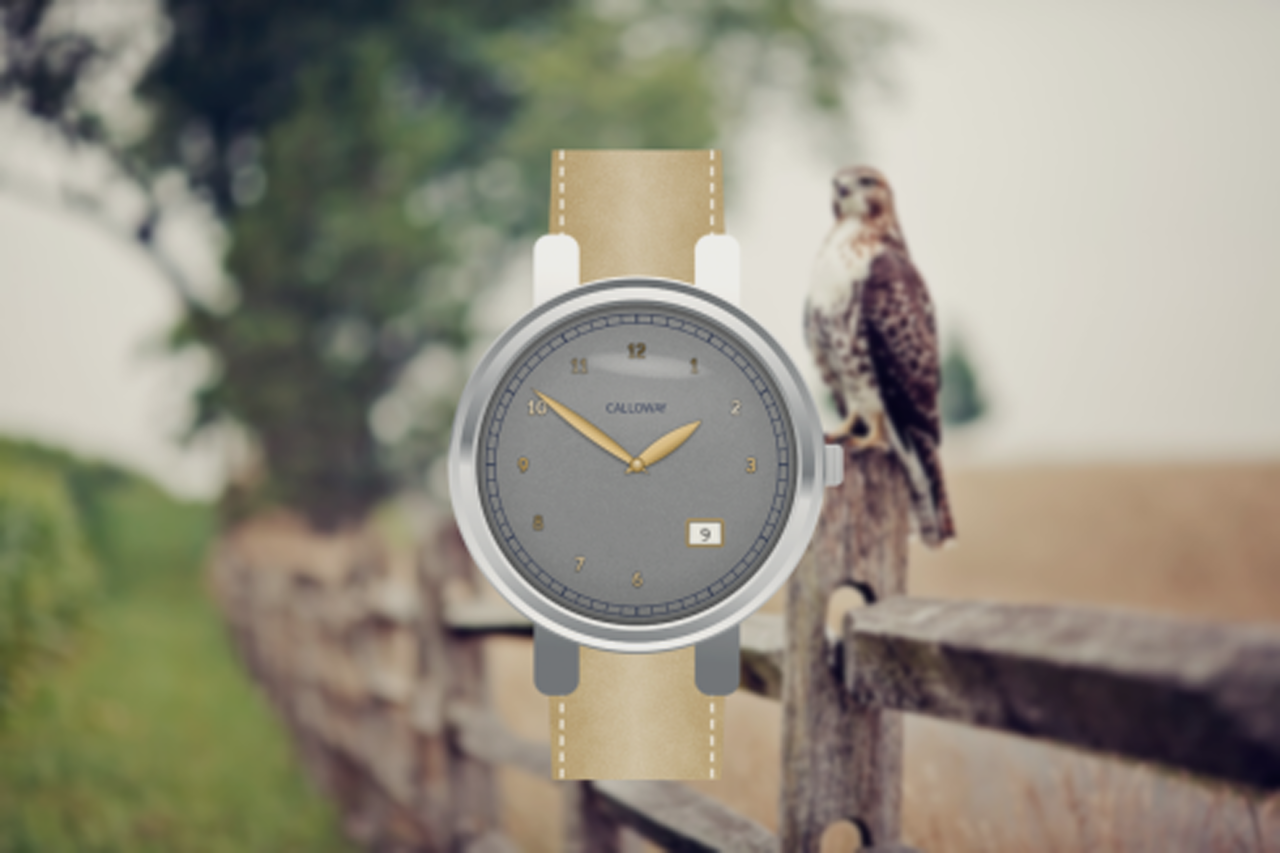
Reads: 1.51
